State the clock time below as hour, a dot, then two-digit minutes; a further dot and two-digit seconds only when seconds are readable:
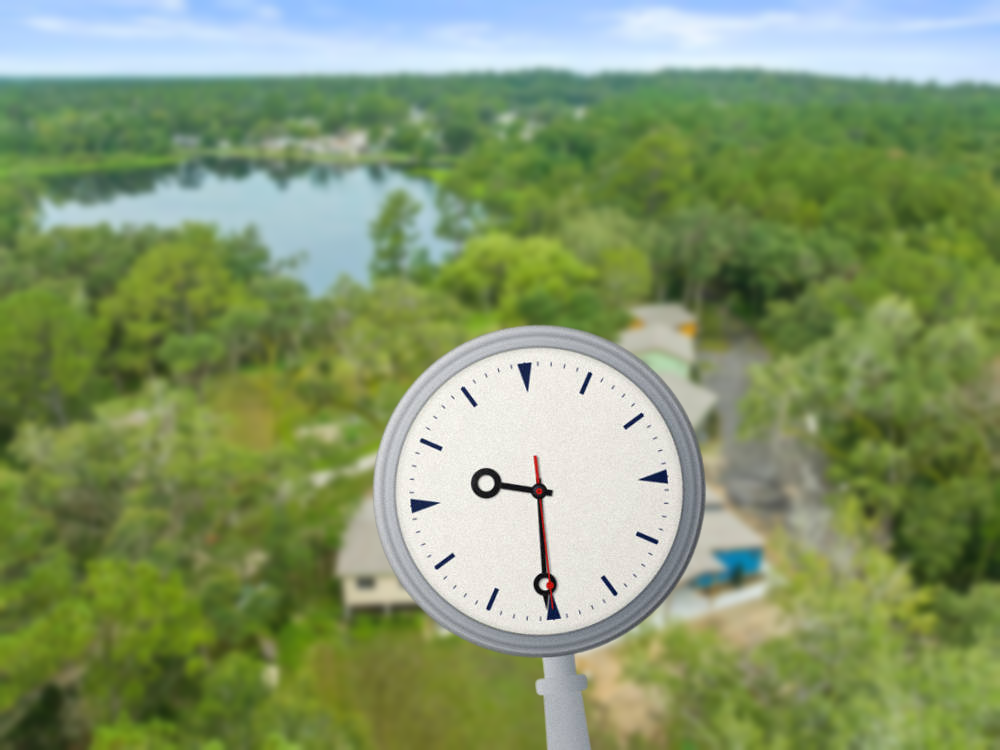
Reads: 9.30.30
